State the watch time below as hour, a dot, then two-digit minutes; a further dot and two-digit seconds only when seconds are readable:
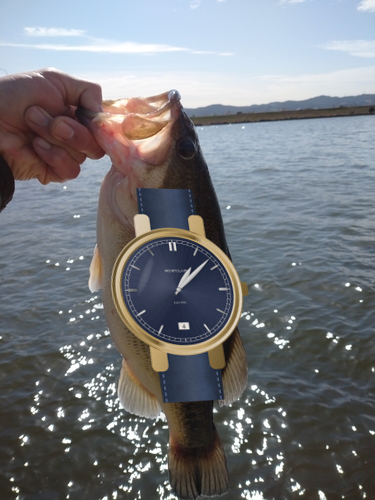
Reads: 1.08
